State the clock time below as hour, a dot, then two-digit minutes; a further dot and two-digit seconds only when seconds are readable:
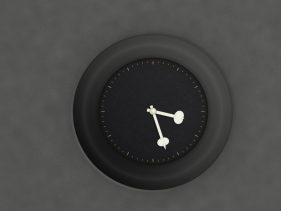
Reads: 3.27
